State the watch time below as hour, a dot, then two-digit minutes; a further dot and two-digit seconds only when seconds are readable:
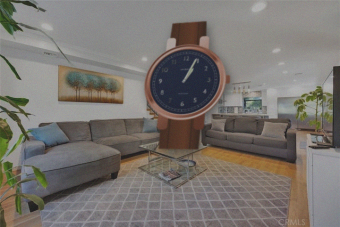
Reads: 1.04
